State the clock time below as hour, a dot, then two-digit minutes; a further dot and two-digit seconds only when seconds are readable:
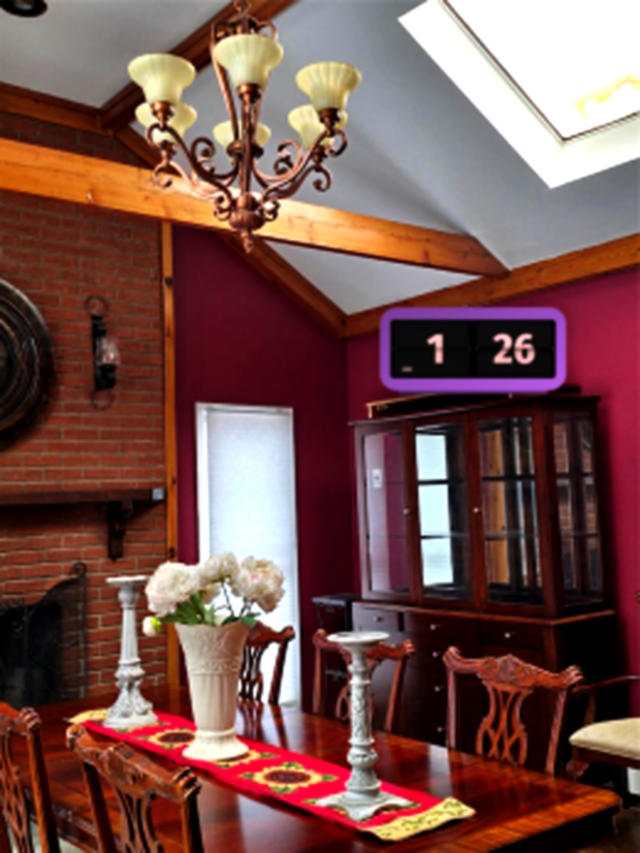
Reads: 1.26
